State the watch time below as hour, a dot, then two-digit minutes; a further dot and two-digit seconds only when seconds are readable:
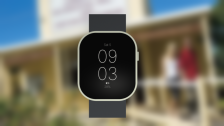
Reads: 9.03
